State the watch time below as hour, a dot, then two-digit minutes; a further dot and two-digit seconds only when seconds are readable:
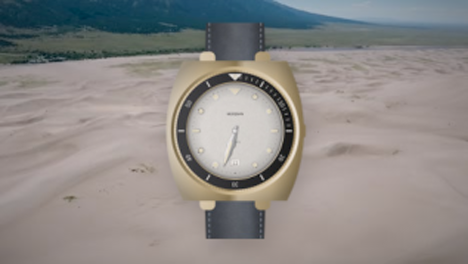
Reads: 6.33
